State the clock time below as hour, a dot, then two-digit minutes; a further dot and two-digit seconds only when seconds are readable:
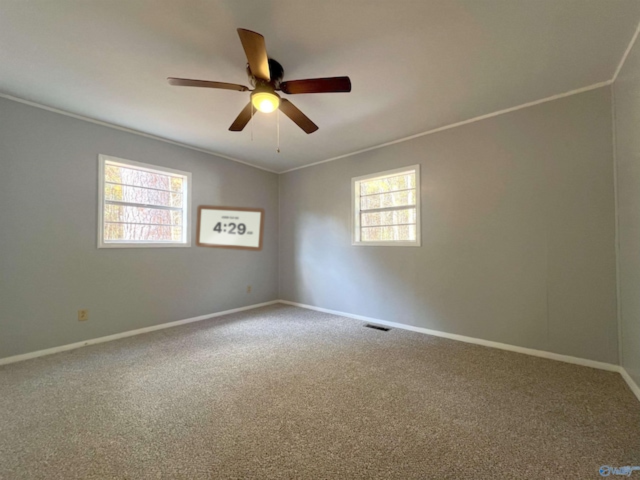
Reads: 4.29
